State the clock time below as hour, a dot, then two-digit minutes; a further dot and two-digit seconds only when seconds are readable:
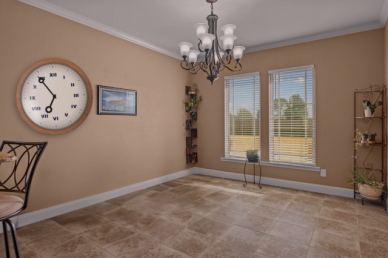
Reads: 6.54
